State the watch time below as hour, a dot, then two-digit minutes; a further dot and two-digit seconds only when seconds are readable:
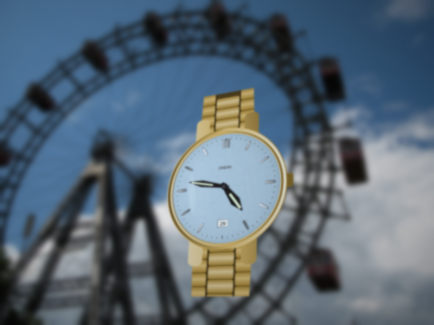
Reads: 4.47
